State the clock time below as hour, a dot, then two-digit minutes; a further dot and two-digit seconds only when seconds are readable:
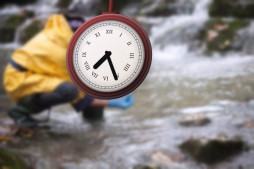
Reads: 7.26
